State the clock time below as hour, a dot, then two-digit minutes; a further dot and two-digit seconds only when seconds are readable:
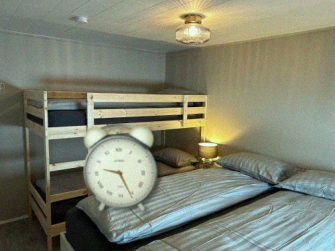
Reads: 9.26
